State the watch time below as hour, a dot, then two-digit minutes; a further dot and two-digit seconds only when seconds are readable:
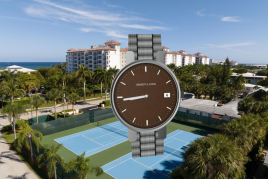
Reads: 8.44
